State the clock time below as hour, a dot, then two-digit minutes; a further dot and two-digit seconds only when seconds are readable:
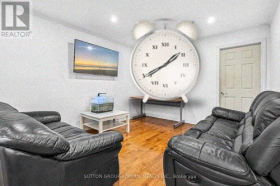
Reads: 1.40
